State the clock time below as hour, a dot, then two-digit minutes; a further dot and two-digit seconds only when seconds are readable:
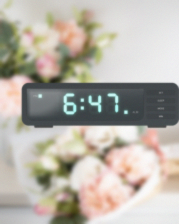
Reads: 6.47
